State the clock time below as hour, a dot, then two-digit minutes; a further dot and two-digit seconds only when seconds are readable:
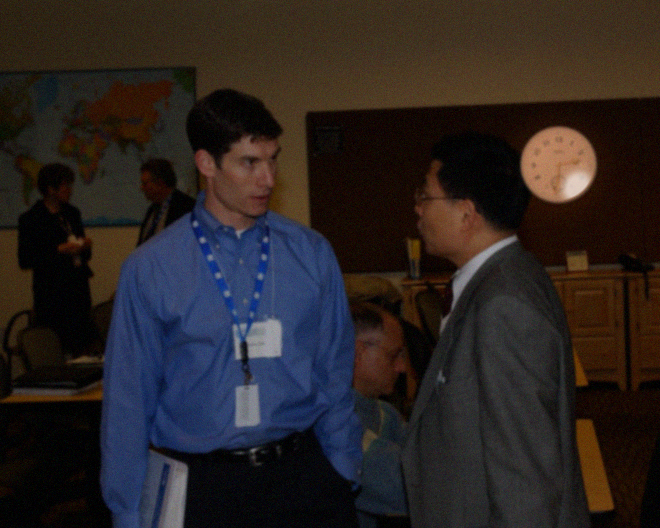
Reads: 2.31
